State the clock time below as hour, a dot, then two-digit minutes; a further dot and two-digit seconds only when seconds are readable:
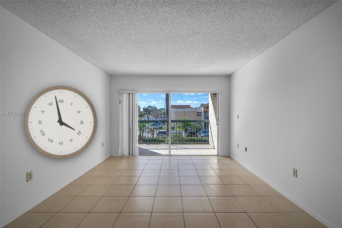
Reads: 3.58
